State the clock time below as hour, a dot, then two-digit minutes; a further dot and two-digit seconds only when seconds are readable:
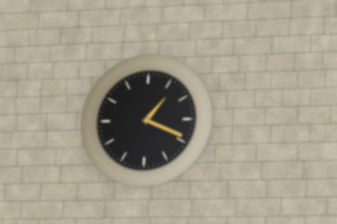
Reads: 1.19
